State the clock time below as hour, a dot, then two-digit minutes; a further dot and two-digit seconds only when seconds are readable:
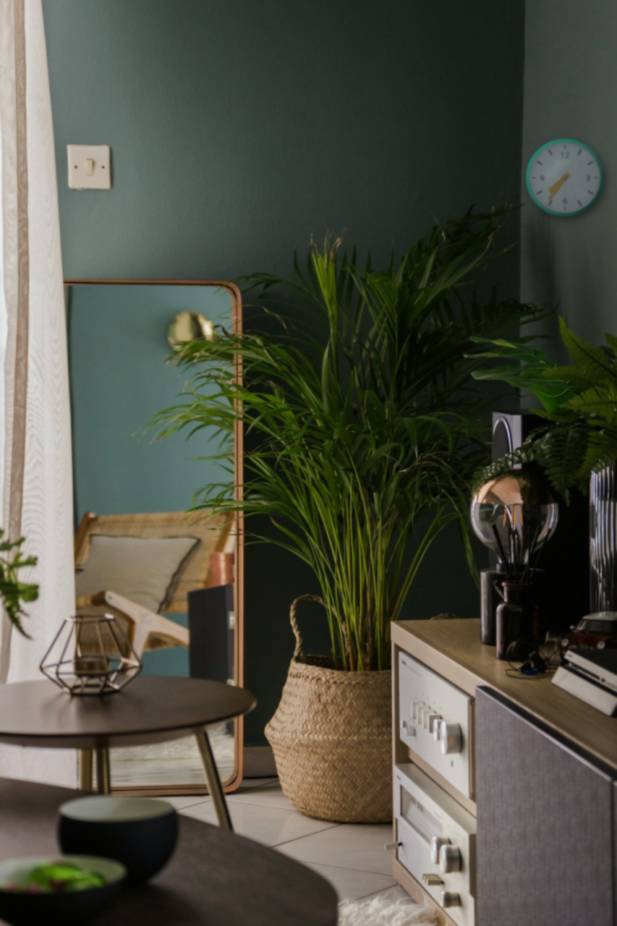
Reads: 7.36
